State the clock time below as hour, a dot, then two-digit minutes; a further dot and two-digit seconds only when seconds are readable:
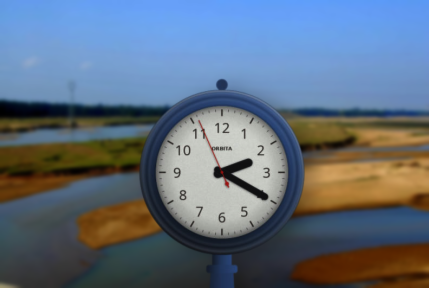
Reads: 2.19.56
